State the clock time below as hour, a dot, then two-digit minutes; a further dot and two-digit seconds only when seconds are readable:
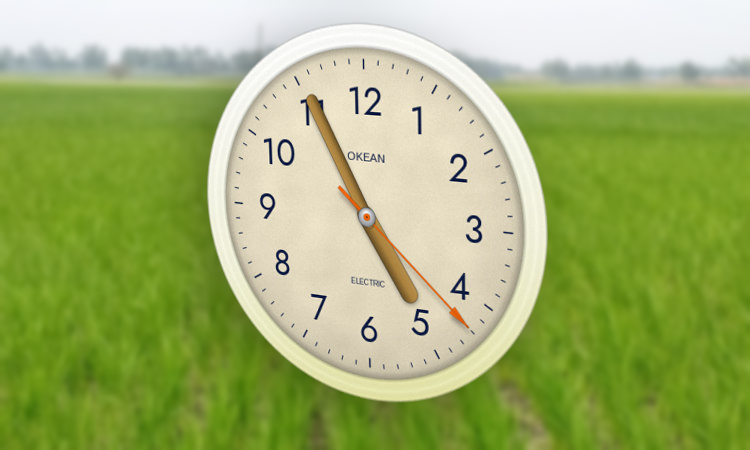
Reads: 4.55.22
